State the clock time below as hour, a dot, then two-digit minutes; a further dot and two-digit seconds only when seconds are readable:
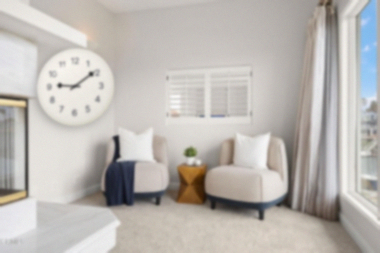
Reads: 9.09
